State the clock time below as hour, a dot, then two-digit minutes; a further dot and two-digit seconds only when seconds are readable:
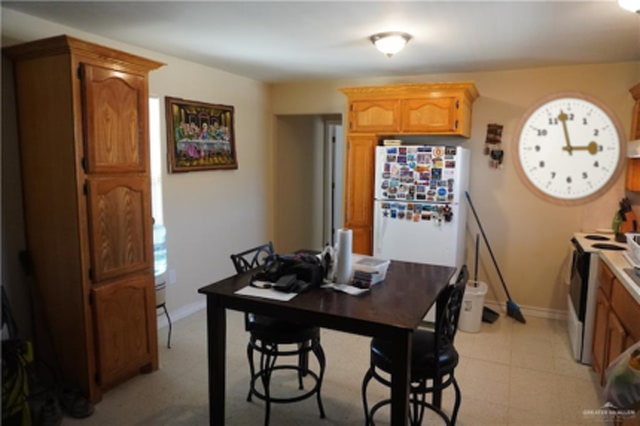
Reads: 2.58
